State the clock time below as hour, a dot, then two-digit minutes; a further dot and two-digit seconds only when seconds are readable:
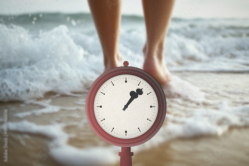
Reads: 1.07
